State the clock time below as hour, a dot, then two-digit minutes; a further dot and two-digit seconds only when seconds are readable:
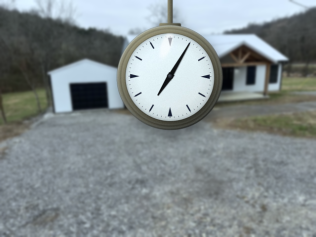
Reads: 7.05
